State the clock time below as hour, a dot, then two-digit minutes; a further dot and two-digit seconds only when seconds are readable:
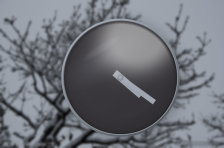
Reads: 4.21
